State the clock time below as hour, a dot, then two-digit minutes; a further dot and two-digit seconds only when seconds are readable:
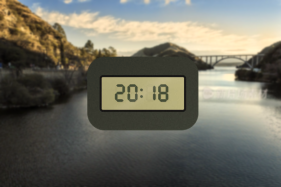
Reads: 20.18
